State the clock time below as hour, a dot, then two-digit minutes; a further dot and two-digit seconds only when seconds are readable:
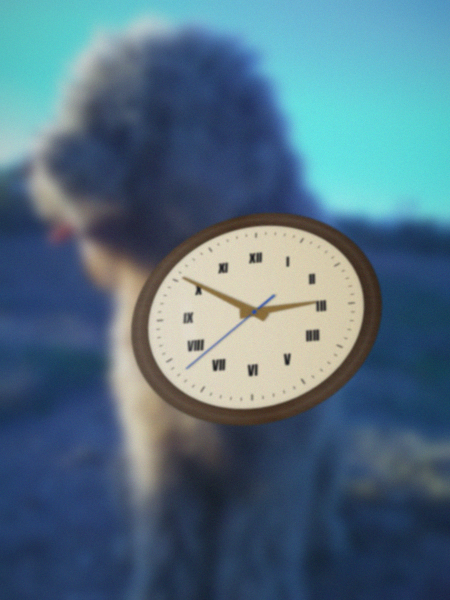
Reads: 2.50.38
